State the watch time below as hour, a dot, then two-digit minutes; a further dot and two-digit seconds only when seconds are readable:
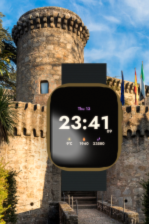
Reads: 23.41
